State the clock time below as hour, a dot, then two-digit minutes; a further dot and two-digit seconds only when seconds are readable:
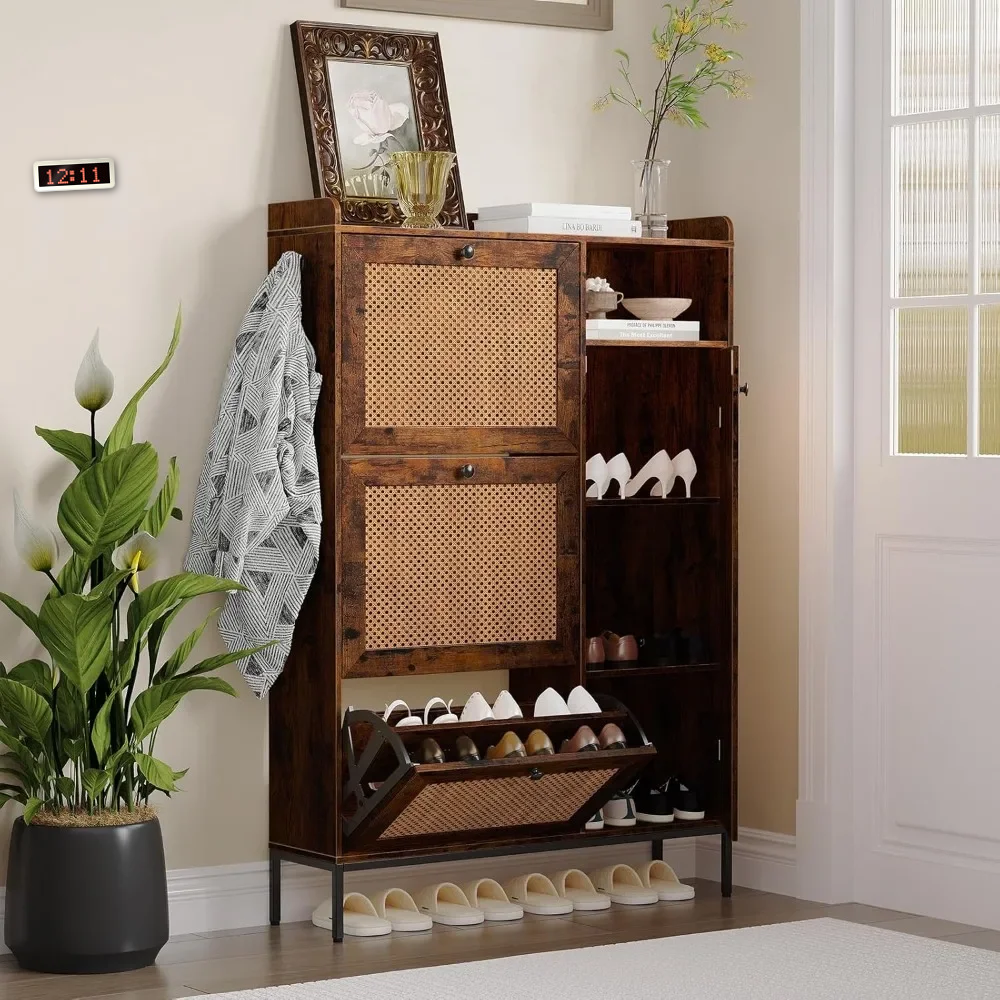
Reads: 12.11
